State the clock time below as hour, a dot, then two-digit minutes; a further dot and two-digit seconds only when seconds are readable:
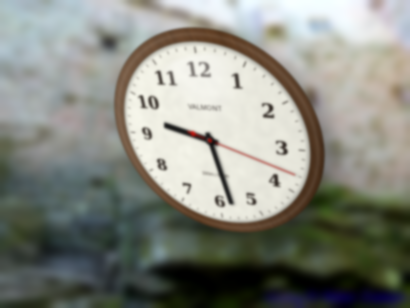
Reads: 9.28.18
